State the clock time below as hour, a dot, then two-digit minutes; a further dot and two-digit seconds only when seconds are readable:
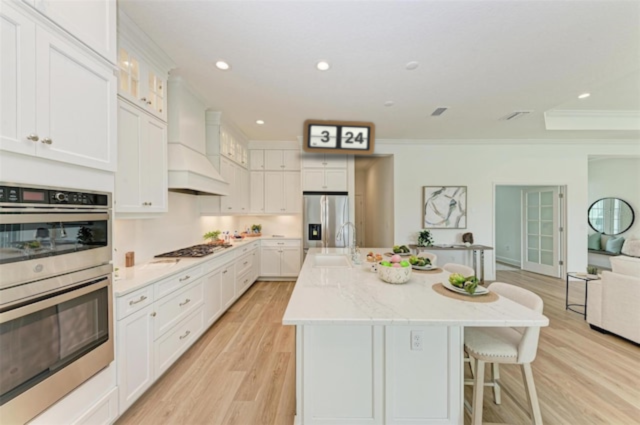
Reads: 3.24
